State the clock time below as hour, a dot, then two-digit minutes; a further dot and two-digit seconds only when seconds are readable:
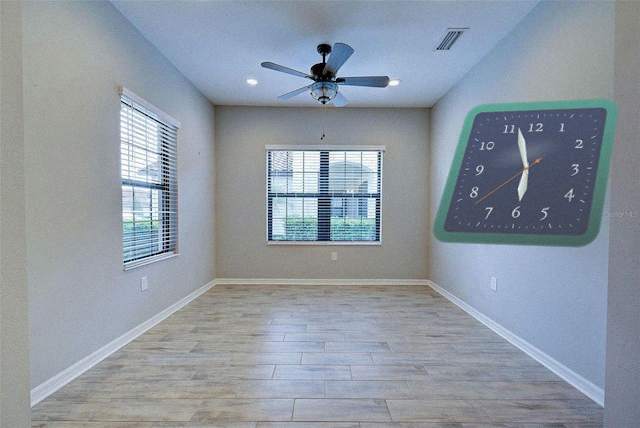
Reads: 5.56.38
